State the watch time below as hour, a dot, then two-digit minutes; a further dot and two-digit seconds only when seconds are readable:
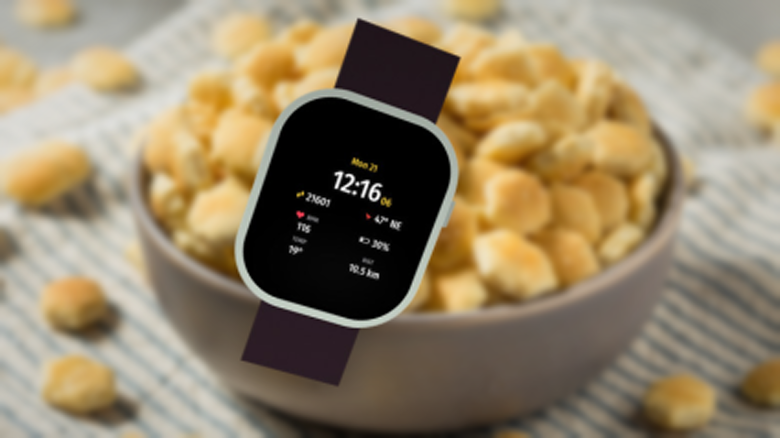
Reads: 12.16
